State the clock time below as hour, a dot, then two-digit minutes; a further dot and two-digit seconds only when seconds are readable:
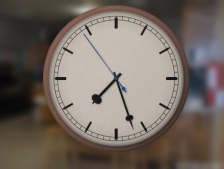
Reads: 7.26.54
